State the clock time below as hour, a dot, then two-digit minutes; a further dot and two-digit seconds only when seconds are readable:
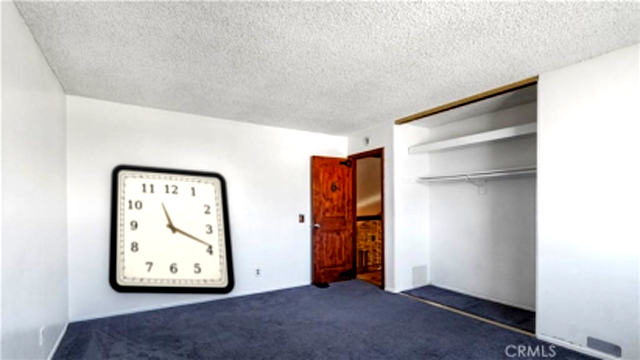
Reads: 11.19
